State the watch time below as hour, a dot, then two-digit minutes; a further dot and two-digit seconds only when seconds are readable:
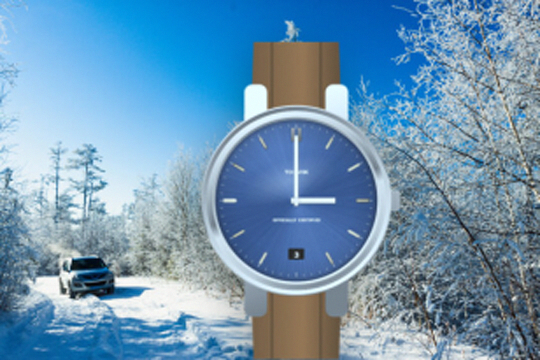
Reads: 3.00
